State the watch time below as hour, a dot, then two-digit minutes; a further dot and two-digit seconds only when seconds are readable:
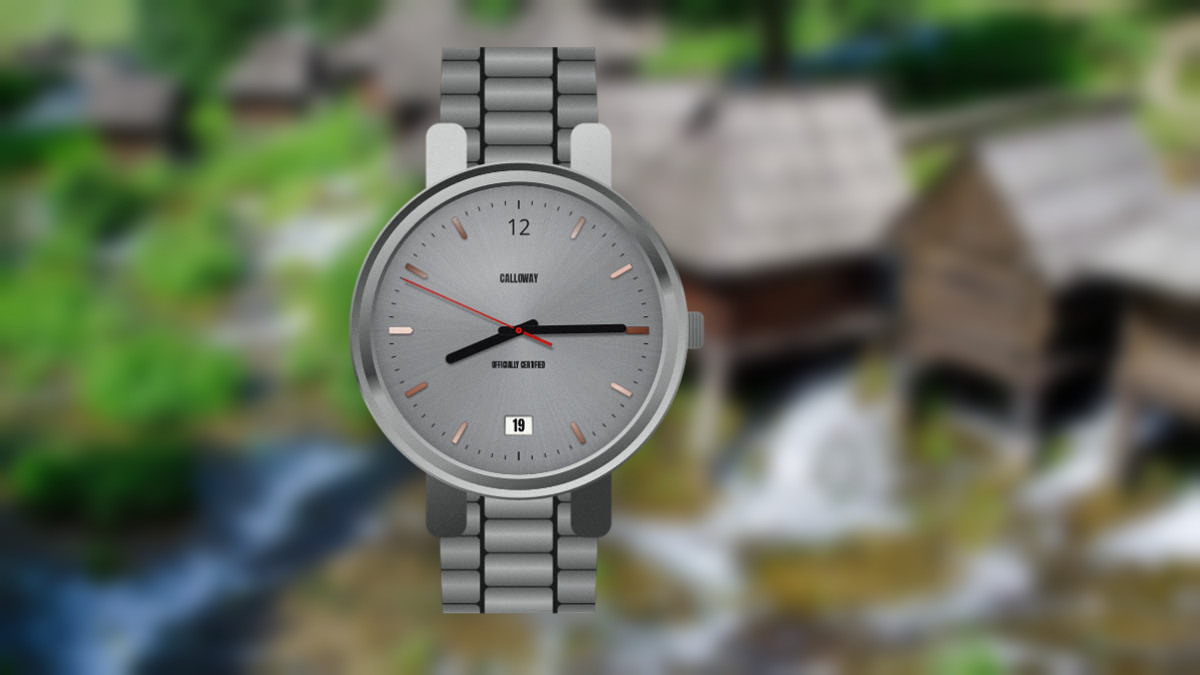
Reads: 8.14.49
